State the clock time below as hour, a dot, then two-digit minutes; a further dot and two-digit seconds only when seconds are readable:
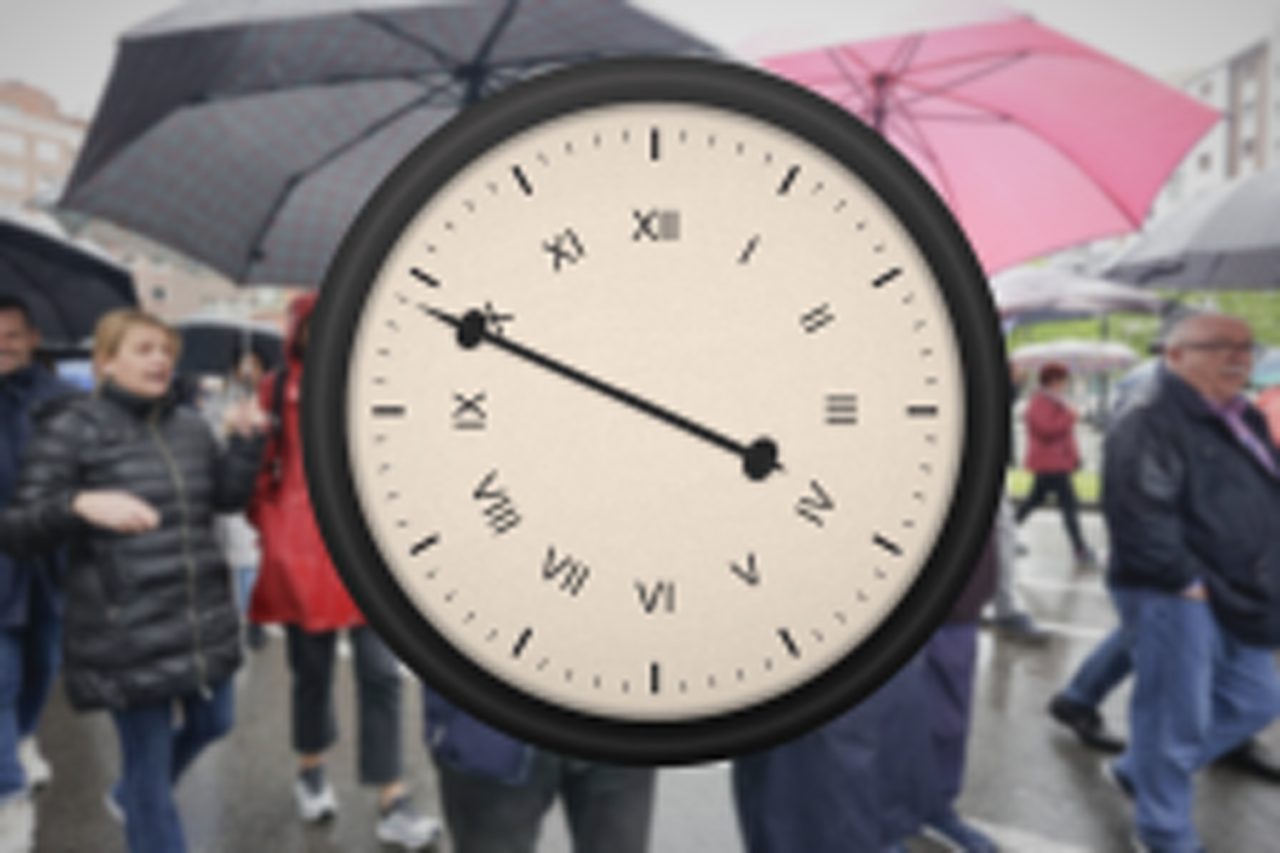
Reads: 3.49
